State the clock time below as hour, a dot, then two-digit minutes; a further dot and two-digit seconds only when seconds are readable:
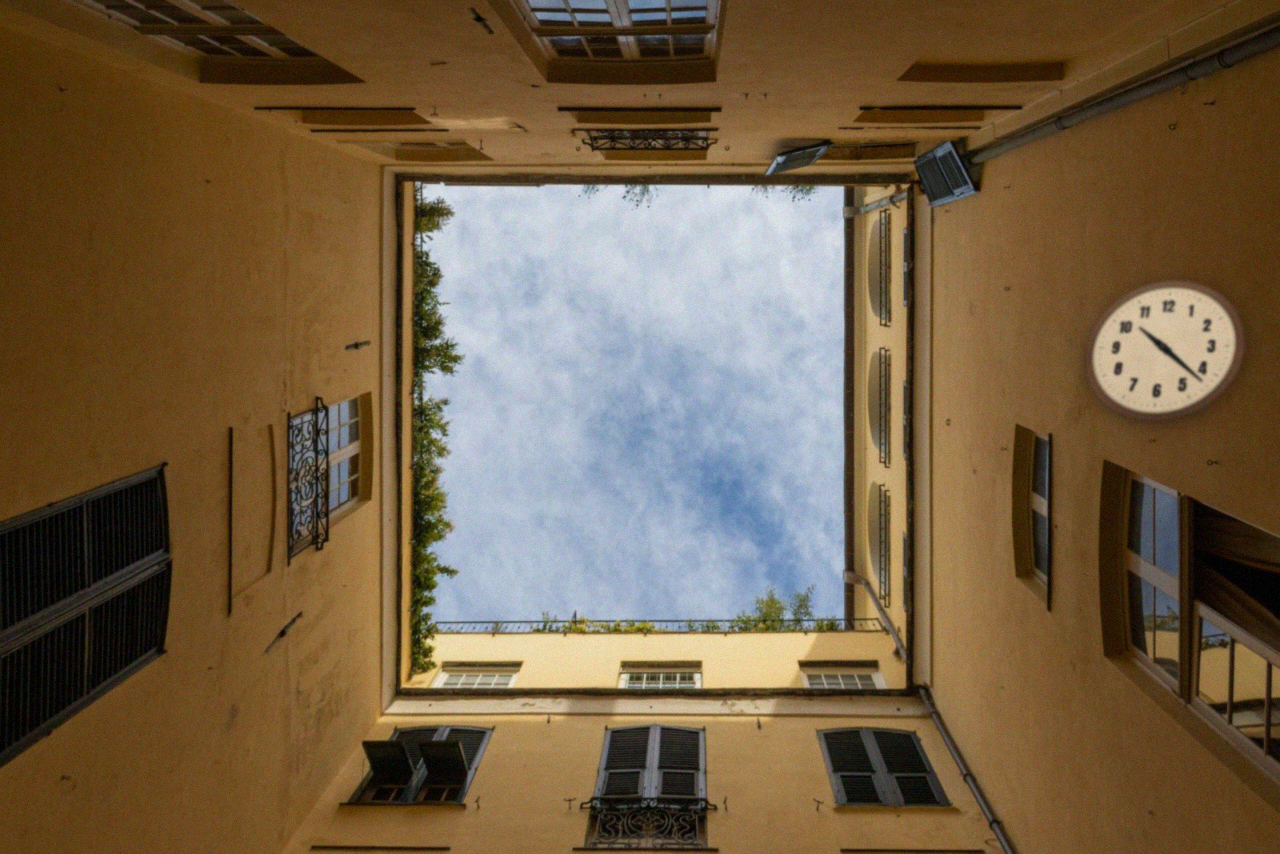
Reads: 10.22
